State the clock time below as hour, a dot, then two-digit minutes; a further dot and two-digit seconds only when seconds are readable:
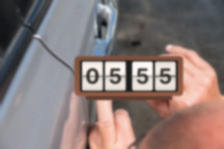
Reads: 5.55
